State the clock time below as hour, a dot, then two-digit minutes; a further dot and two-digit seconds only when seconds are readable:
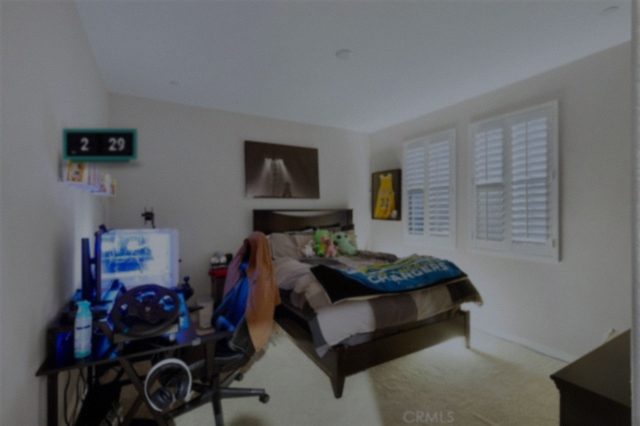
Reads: 2.29
